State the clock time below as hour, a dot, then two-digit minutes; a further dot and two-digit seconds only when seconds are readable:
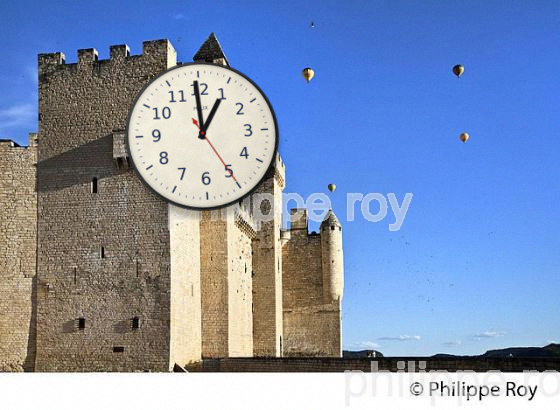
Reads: 12.59.25
